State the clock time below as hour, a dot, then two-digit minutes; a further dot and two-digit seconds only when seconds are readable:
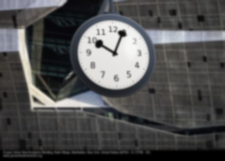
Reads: 10.04
